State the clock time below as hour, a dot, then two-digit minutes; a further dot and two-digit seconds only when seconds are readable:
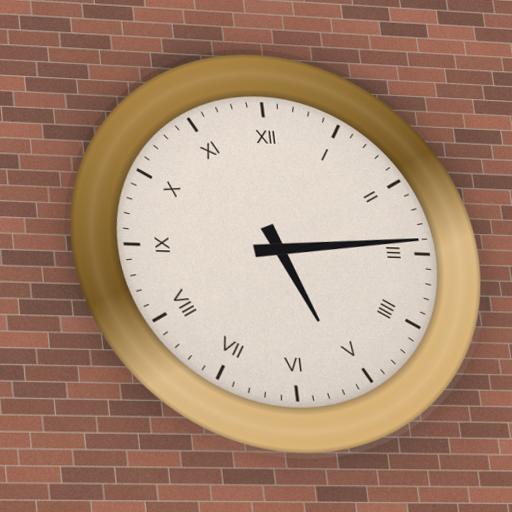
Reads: 5.14
